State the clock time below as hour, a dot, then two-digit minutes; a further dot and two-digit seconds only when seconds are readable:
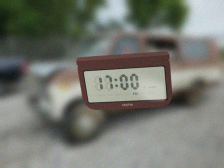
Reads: 17.00
